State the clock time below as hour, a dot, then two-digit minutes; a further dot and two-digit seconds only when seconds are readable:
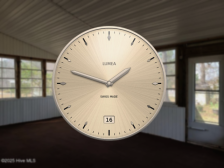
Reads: 1.48
